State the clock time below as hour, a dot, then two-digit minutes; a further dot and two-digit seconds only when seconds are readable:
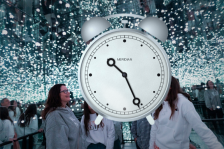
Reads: 10.26
